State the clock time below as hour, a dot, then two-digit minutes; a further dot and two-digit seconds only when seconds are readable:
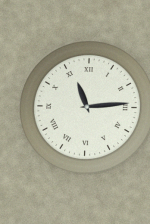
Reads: 11.14
